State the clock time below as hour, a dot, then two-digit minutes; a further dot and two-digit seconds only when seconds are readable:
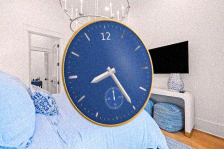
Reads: 8.25
